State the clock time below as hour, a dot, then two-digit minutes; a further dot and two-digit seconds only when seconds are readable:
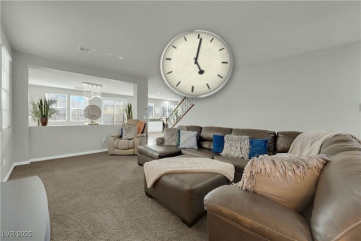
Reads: 5.01
